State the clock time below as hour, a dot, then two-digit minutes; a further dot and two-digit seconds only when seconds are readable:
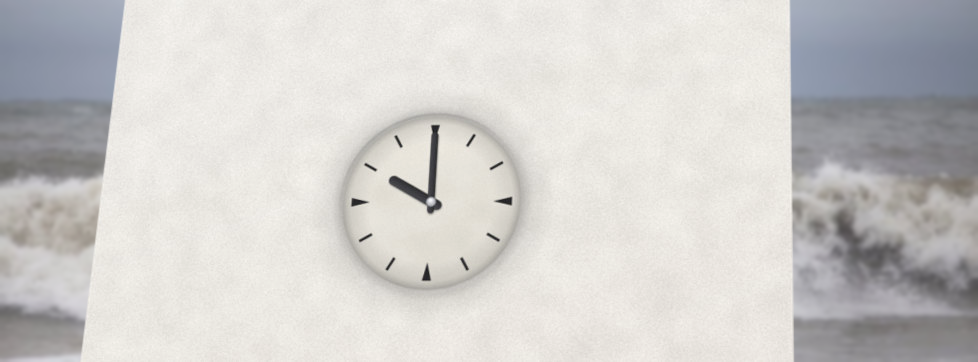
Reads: 10.00
